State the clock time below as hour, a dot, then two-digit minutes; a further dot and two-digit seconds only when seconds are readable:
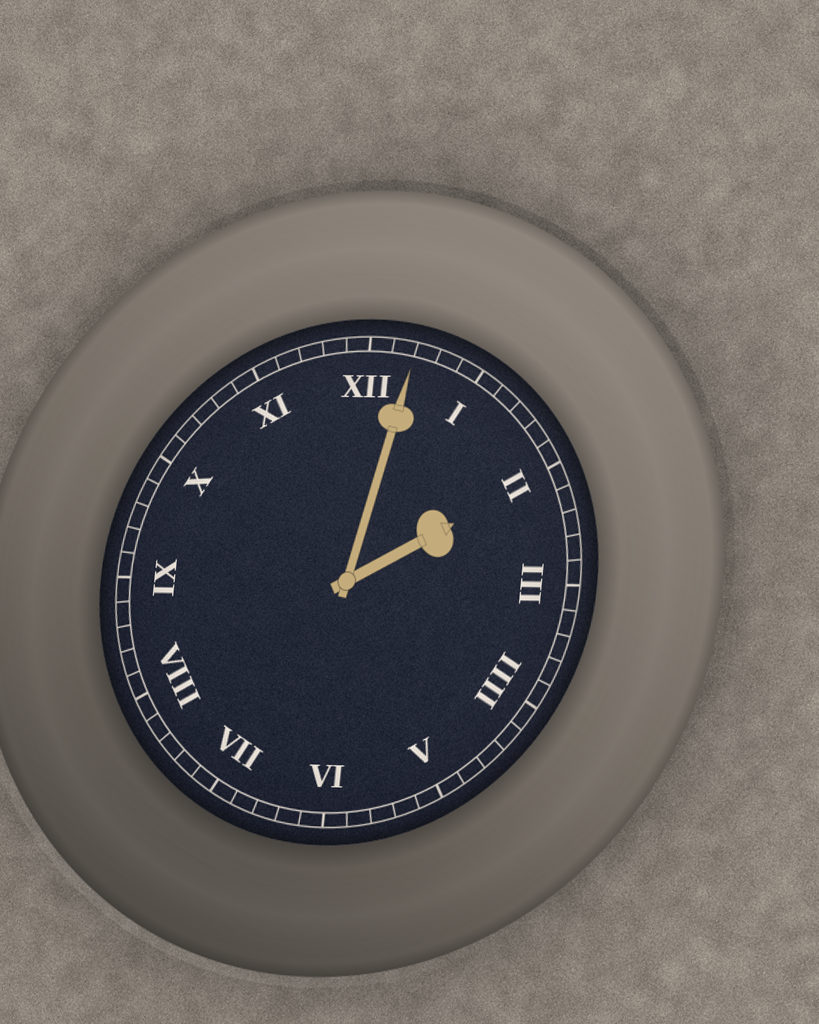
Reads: 2.02
